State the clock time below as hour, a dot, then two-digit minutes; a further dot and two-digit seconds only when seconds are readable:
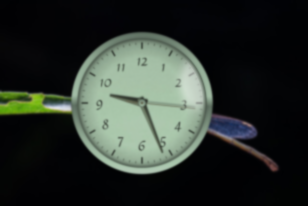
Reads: 9.26.16
